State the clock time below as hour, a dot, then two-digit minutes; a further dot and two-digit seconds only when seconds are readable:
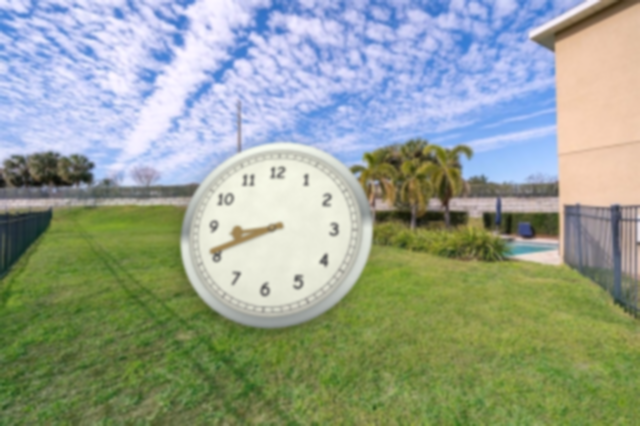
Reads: 8.41
